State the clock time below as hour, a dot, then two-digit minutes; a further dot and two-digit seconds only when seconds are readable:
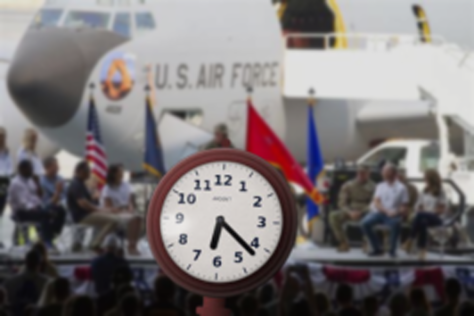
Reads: 6.22
